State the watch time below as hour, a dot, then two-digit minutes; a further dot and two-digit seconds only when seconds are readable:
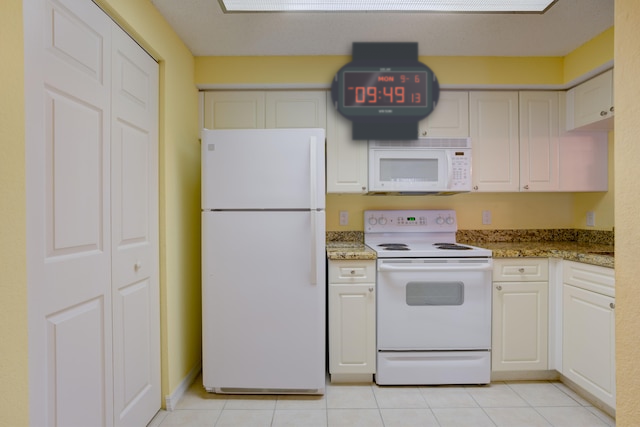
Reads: 9.49
